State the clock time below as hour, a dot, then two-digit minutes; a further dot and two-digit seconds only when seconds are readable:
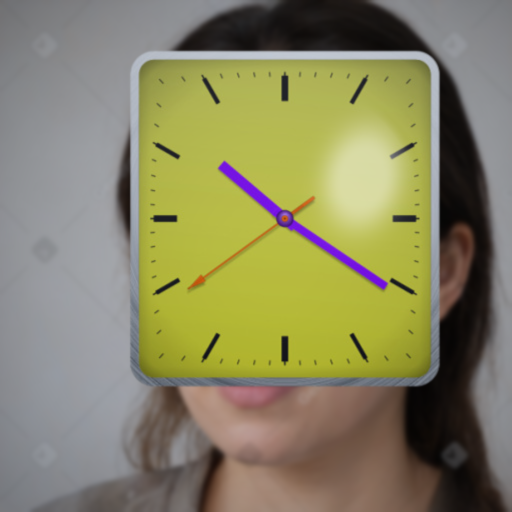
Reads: 10.20.39
